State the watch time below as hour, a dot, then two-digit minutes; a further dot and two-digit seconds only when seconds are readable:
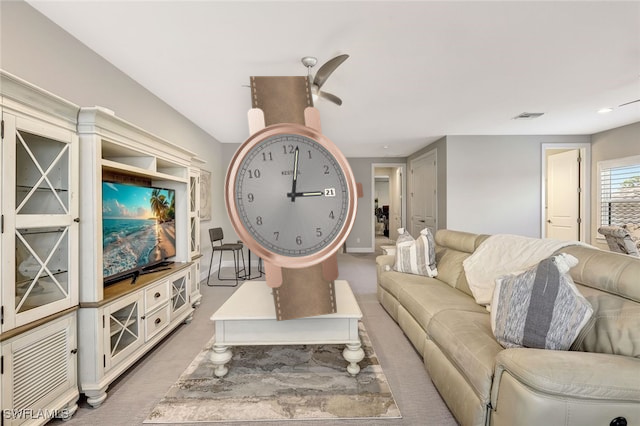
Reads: 3.02
